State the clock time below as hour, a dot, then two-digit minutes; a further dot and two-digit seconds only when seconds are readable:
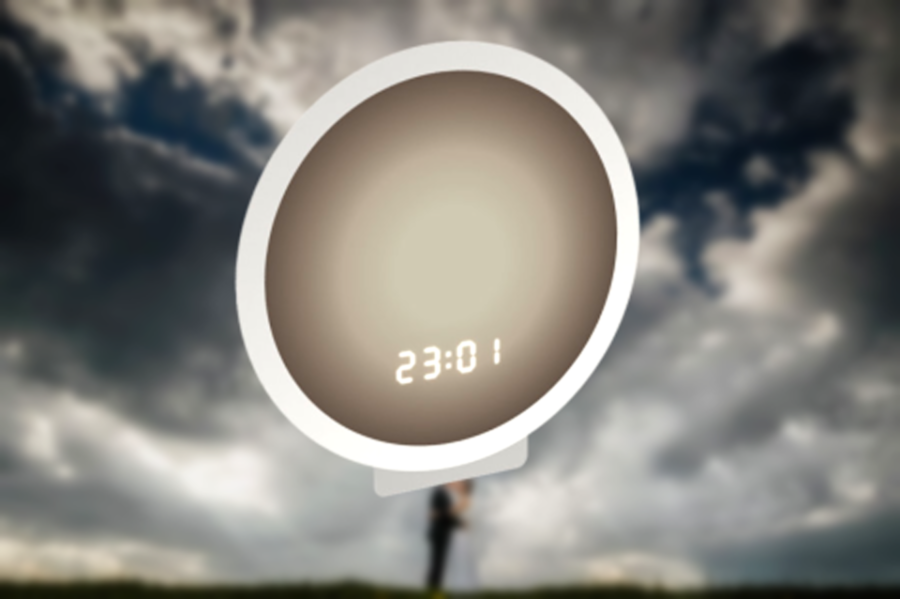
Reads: 23.01
